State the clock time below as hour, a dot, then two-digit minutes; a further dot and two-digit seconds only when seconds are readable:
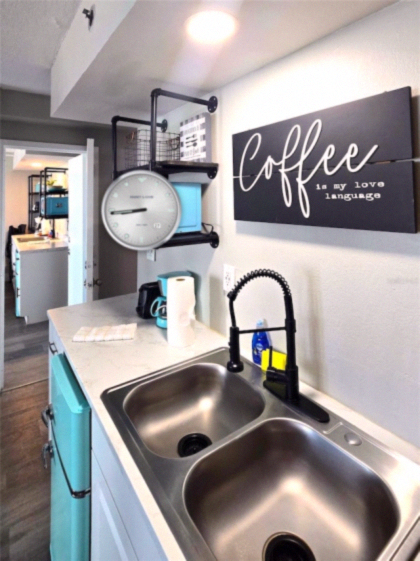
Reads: 8.44
